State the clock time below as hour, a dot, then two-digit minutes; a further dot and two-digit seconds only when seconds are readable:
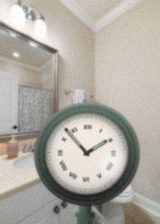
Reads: 1.53
